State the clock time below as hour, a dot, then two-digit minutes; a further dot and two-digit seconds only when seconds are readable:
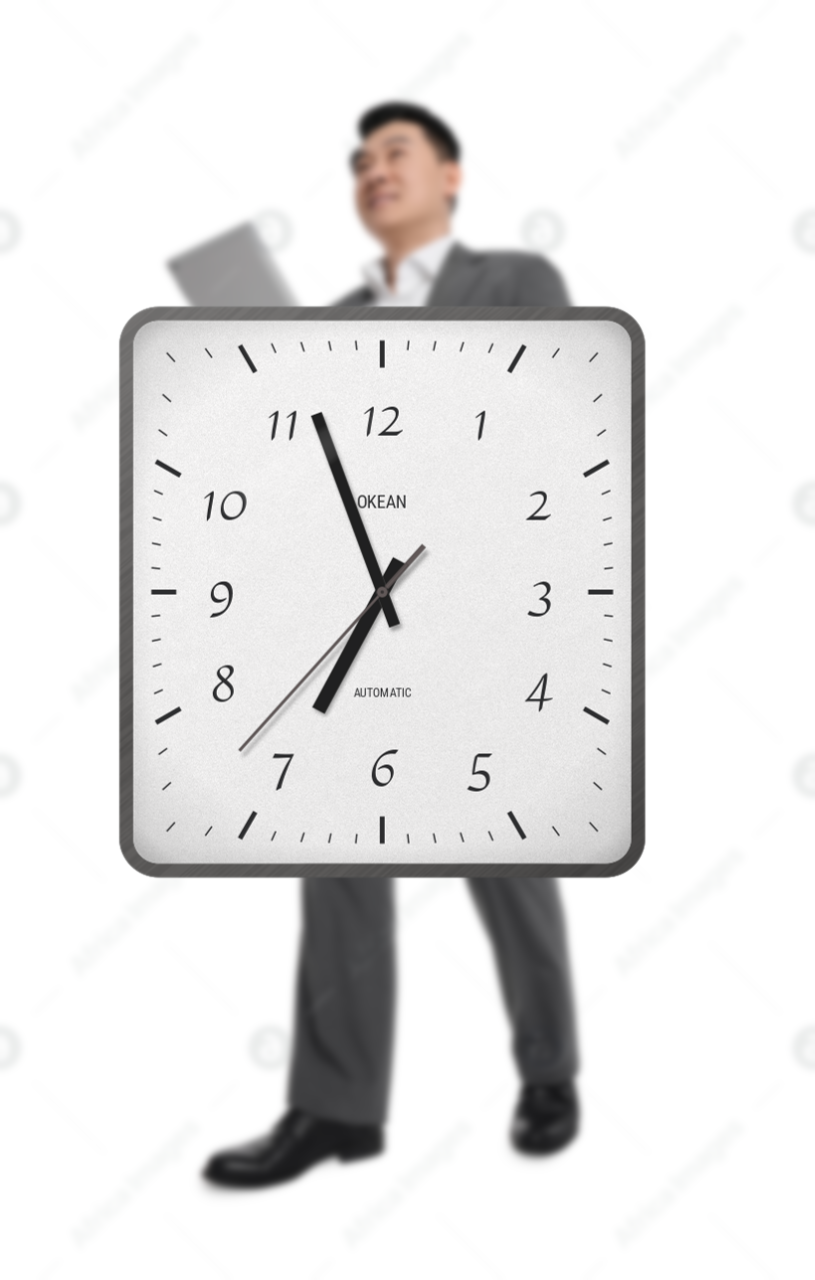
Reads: 6.56.37
